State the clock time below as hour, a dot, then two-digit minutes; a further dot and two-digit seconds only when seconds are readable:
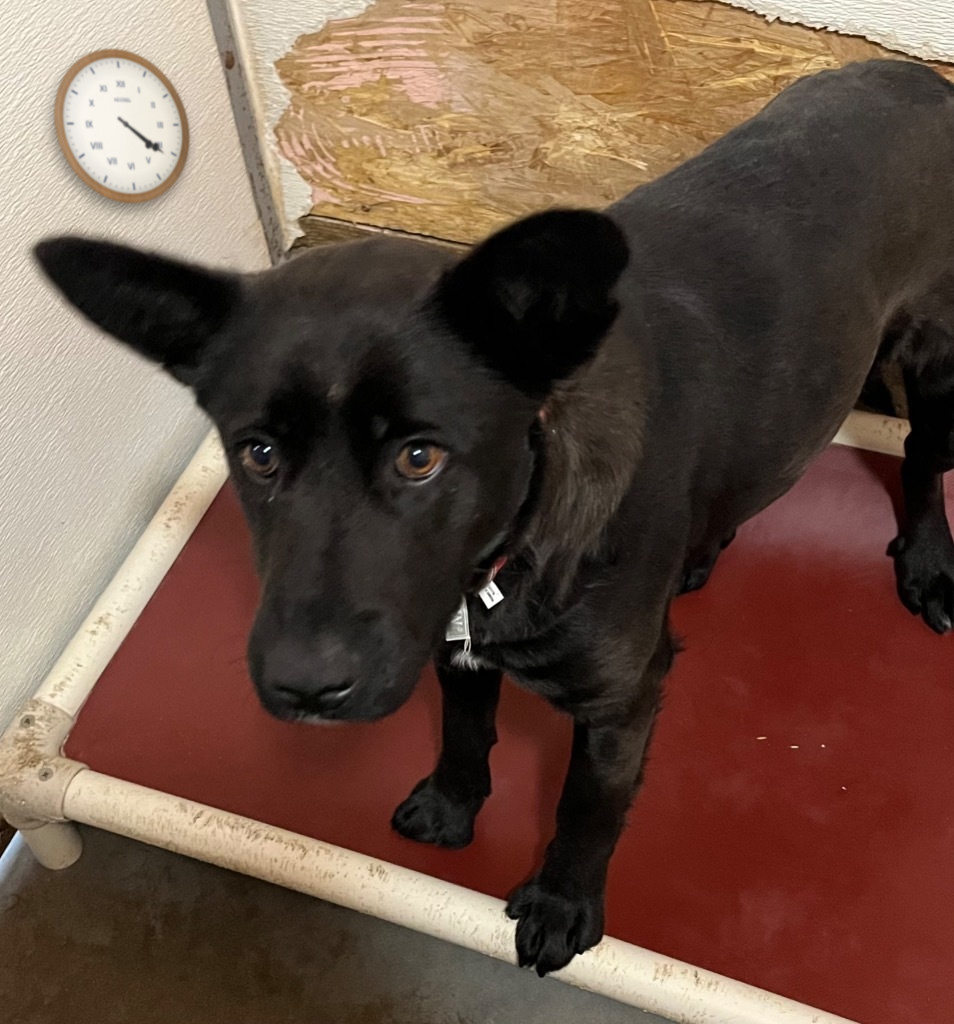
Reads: 4.21
